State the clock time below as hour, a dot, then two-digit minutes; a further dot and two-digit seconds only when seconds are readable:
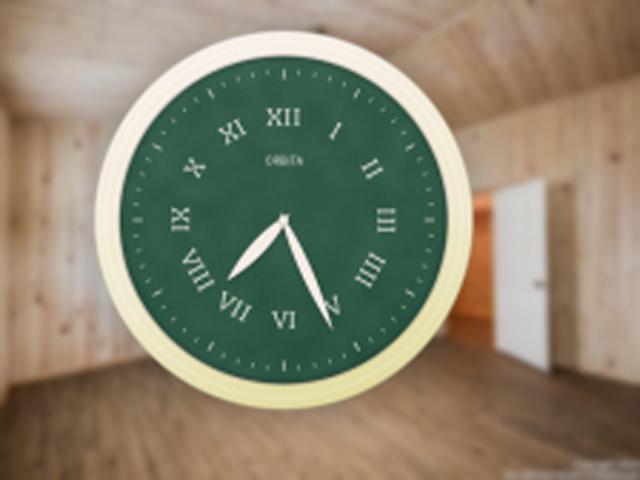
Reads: 7.26
